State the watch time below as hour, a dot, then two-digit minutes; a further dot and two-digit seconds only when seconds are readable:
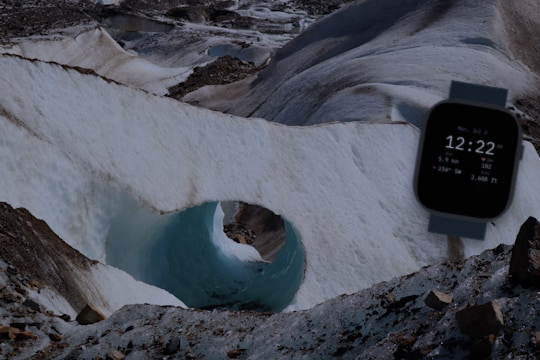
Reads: 12.22
